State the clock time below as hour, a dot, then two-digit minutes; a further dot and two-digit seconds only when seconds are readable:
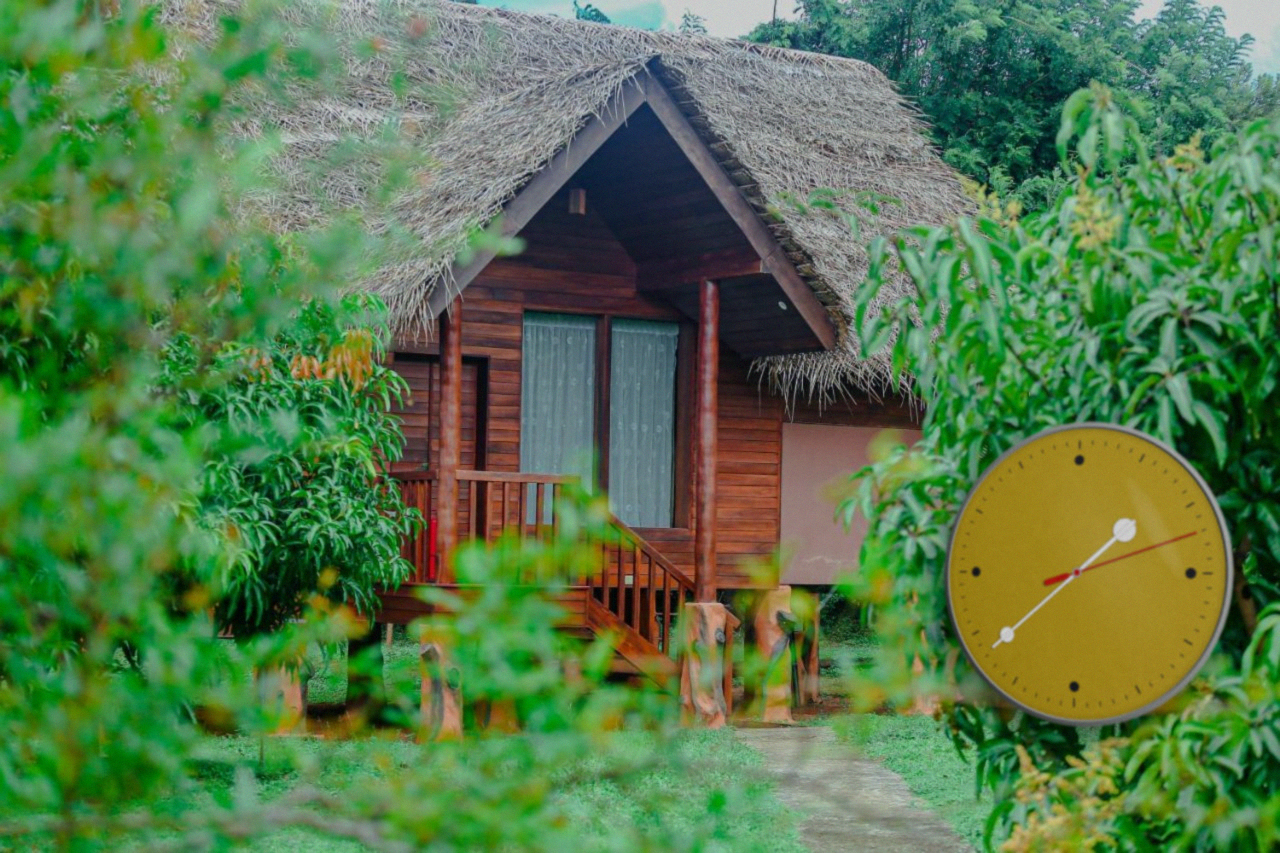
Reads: 1.38.12
